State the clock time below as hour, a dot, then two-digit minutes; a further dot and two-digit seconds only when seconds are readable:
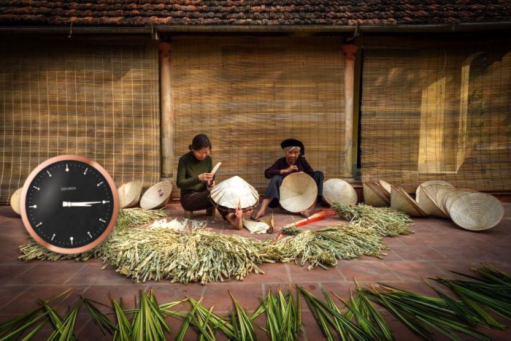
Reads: 3.15
